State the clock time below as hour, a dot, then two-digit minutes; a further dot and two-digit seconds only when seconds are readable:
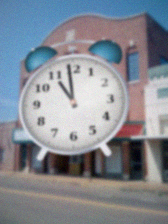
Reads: 10.59
